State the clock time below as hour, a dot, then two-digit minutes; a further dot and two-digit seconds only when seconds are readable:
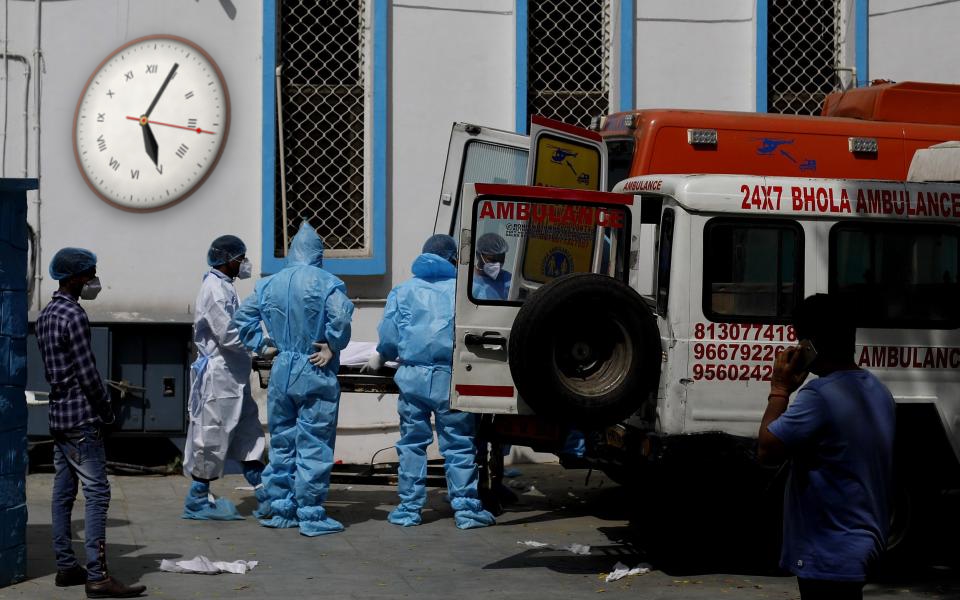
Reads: 5.04.16
